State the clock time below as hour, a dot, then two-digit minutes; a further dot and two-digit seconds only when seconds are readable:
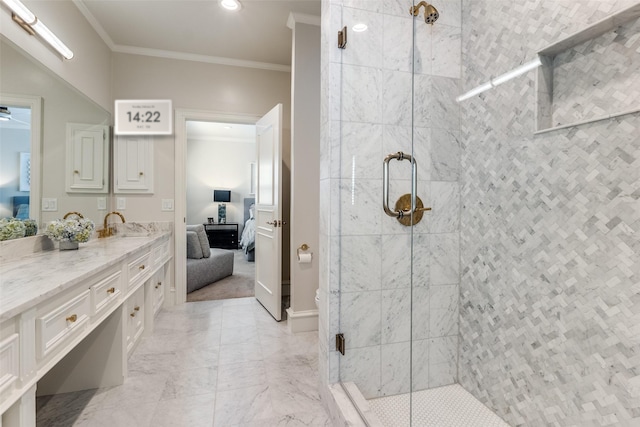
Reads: 14.22
